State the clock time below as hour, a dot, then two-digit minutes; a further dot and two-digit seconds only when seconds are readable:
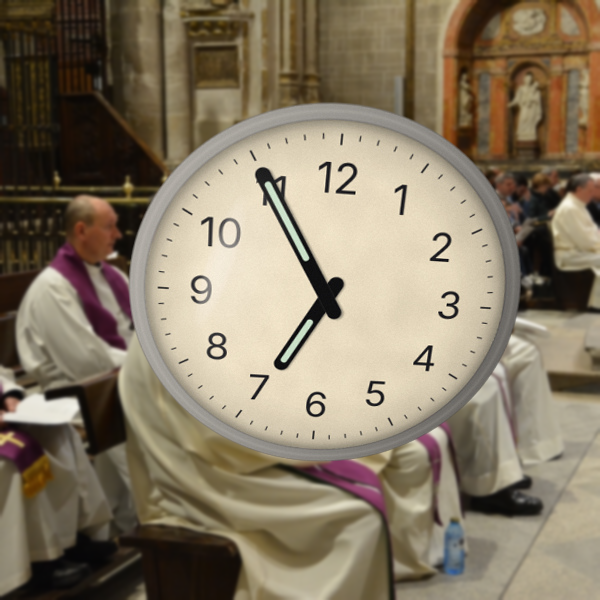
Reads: 6.55
